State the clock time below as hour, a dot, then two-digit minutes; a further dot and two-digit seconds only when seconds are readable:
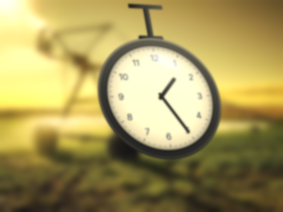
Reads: 1.25
